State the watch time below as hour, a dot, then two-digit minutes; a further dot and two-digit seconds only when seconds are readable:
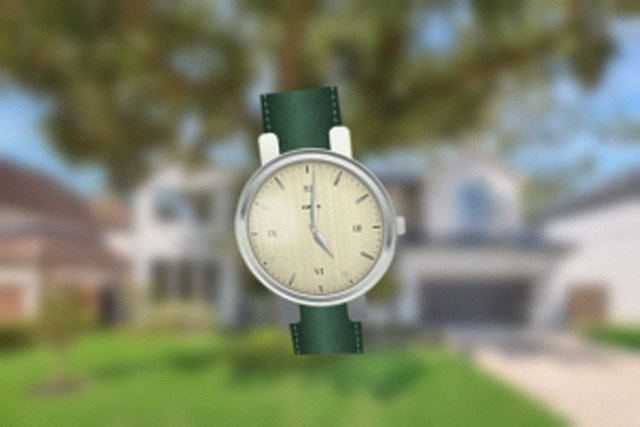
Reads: 5.01
